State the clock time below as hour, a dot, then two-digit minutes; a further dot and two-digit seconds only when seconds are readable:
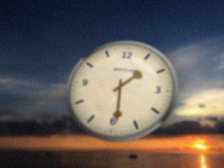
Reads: 1.29
